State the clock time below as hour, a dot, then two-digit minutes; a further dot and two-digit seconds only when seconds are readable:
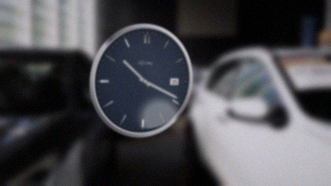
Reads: 10.19
